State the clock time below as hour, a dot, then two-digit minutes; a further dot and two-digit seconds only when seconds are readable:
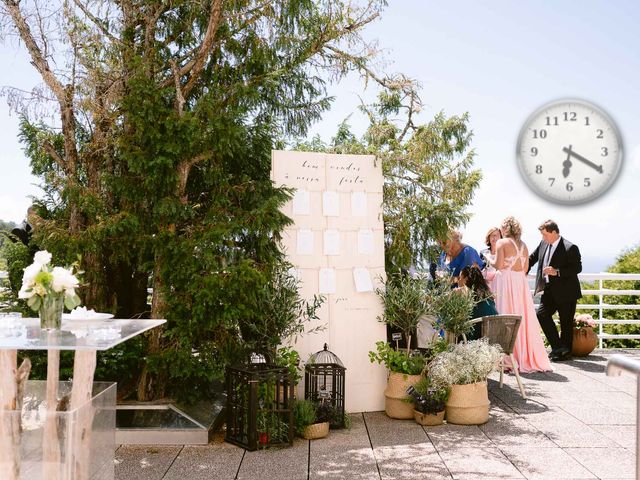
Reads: 6.20
